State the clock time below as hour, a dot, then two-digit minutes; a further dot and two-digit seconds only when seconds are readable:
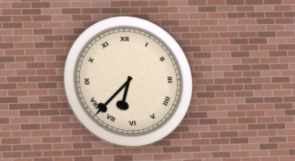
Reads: 6.38
